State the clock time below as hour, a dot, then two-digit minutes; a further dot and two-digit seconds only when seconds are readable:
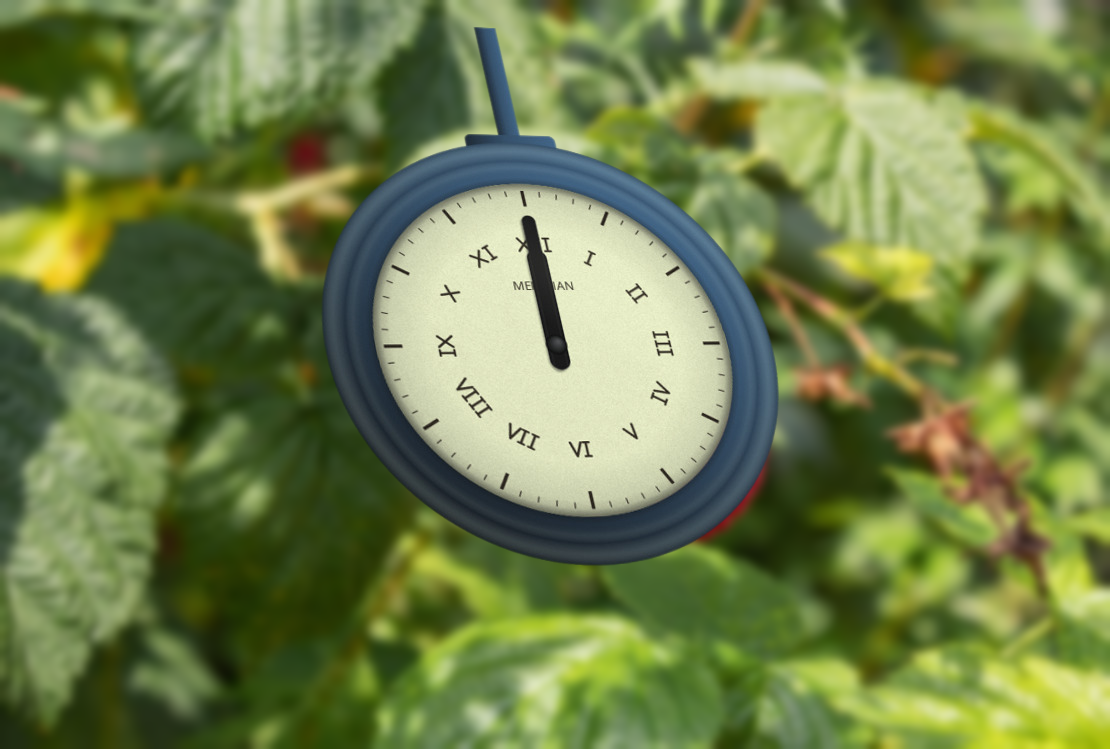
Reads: 12.00
